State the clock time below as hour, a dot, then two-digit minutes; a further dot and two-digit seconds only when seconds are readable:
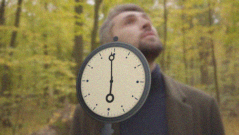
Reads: 5.59
